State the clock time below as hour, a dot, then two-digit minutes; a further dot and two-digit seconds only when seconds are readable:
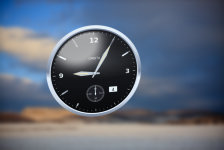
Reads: 9.05
